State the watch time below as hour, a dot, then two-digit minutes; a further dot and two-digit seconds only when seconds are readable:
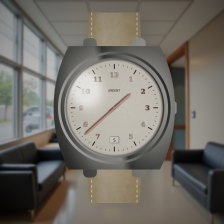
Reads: 1.38
